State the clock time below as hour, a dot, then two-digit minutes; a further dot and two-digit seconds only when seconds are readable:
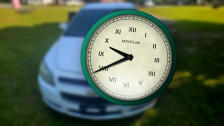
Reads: 9.40
